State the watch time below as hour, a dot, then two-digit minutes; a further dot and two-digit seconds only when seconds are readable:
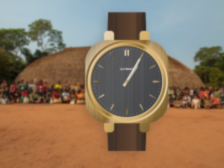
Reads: 1.05
